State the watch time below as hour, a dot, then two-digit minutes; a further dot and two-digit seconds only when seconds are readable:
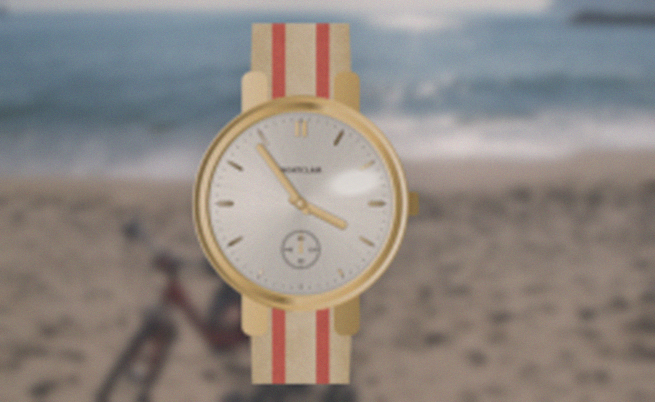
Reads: 3.54
